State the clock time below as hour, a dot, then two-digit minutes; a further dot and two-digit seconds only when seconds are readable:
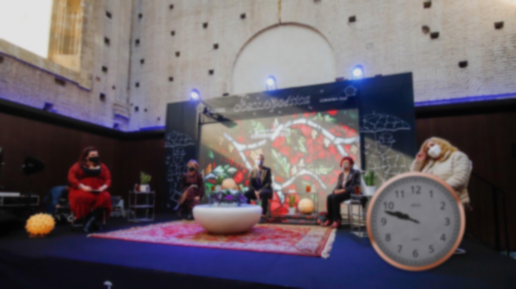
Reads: 9.48
